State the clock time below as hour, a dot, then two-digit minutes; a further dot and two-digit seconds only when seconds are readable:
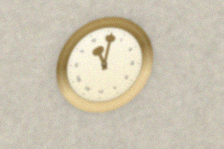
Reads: 11.01
